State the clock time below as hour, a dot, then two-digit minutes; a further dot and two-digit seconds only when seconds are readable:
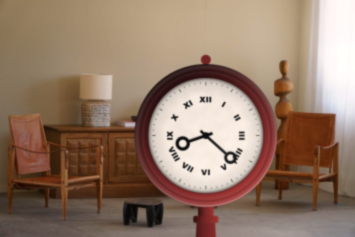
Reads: 8.22
